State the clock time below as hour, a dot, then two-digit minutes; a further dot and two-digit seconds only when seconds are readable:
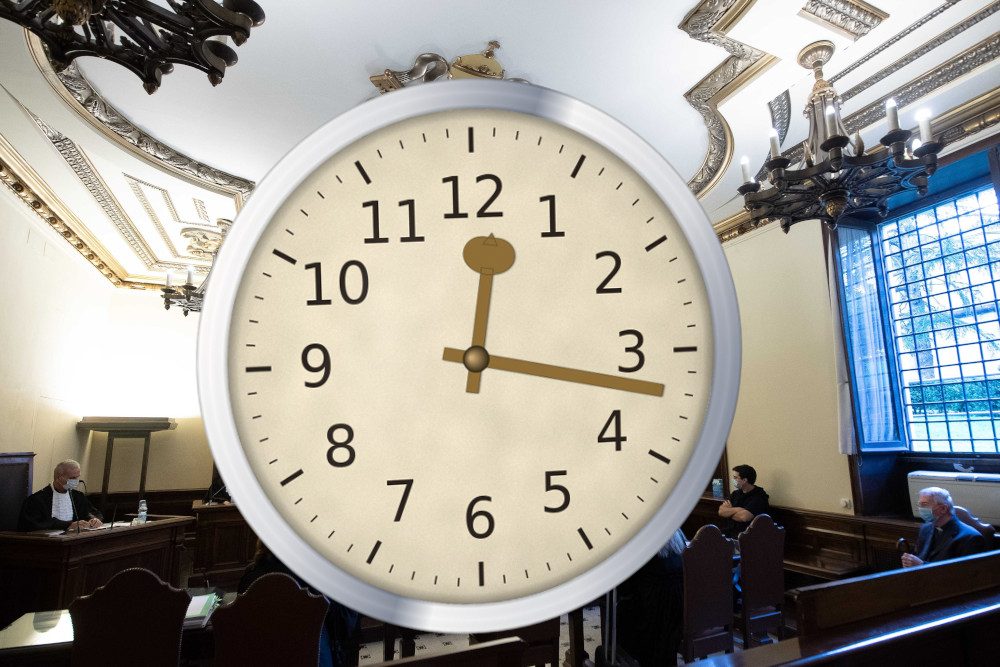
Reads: 12.17
